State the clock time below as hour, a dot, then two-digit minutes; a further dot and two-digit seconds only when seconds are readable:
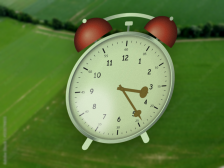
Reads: 3.24
